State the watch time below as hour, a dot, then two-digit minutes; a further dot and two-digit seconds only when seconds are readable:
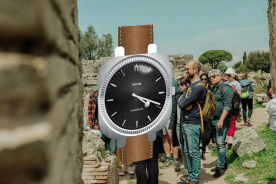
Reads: 4.19
